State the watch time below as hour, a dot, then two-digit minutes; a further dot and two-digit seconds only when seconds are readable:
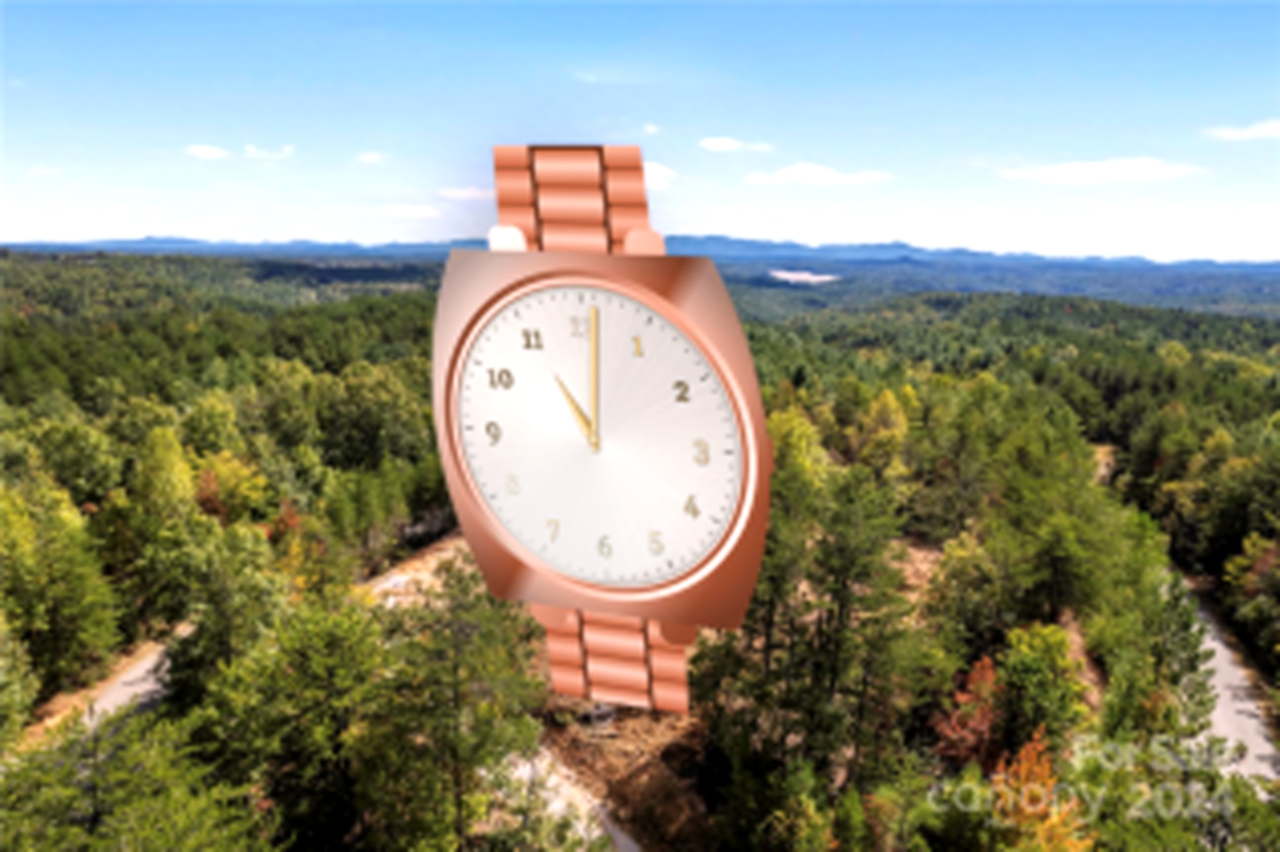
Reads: 11.01
